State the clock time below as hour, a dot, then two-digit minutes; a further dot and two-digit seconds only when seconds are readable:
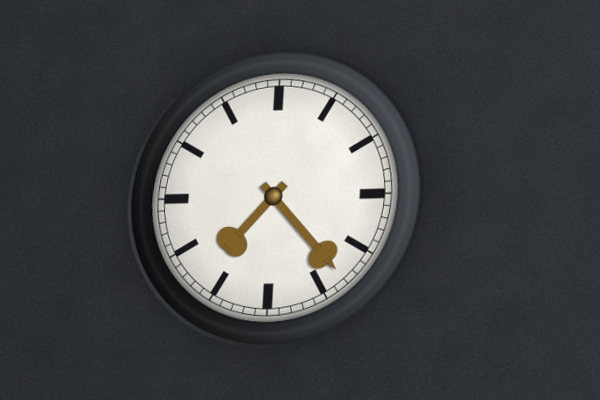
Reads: 7.23
